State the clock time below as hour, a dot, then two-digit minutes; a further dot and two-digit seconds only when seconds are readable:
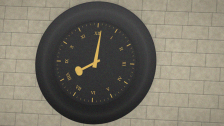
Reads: 8.01
